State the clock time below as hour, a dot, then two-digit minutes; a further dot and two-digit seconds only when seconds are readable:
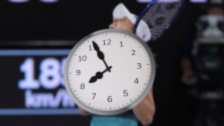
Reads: 7.56
